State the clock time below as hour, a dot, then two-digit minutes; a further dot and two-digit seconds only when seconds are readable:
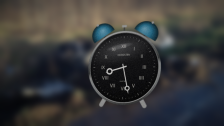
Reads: 8.28
